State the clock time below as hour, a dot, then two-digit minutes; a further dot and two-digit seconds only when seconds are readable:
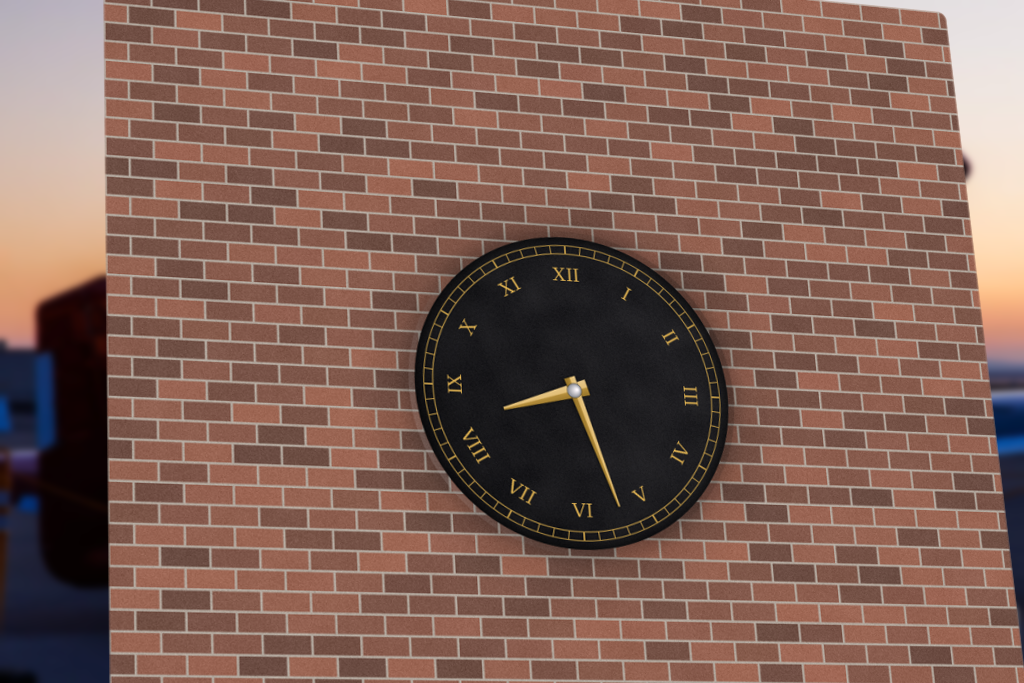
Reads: 8.27
